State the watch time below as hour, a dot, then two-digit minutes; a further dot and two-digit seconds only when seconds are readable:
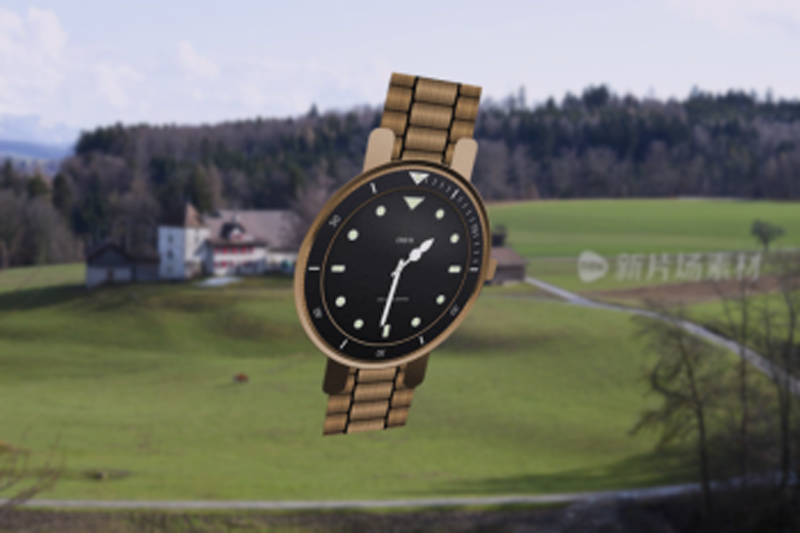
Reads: 1.31
